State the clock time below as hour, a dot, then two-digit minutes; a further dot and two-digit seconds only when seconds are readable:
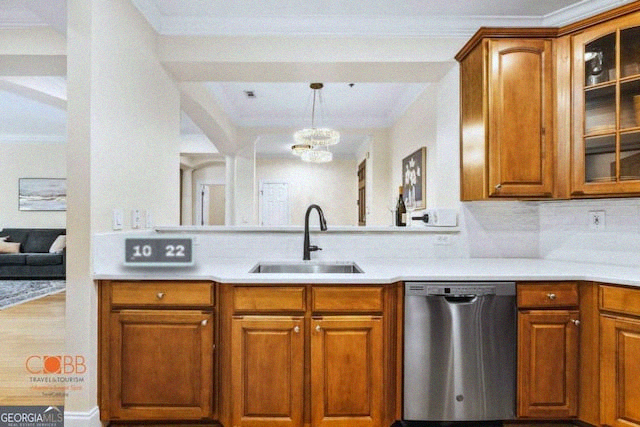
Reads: 10.22
